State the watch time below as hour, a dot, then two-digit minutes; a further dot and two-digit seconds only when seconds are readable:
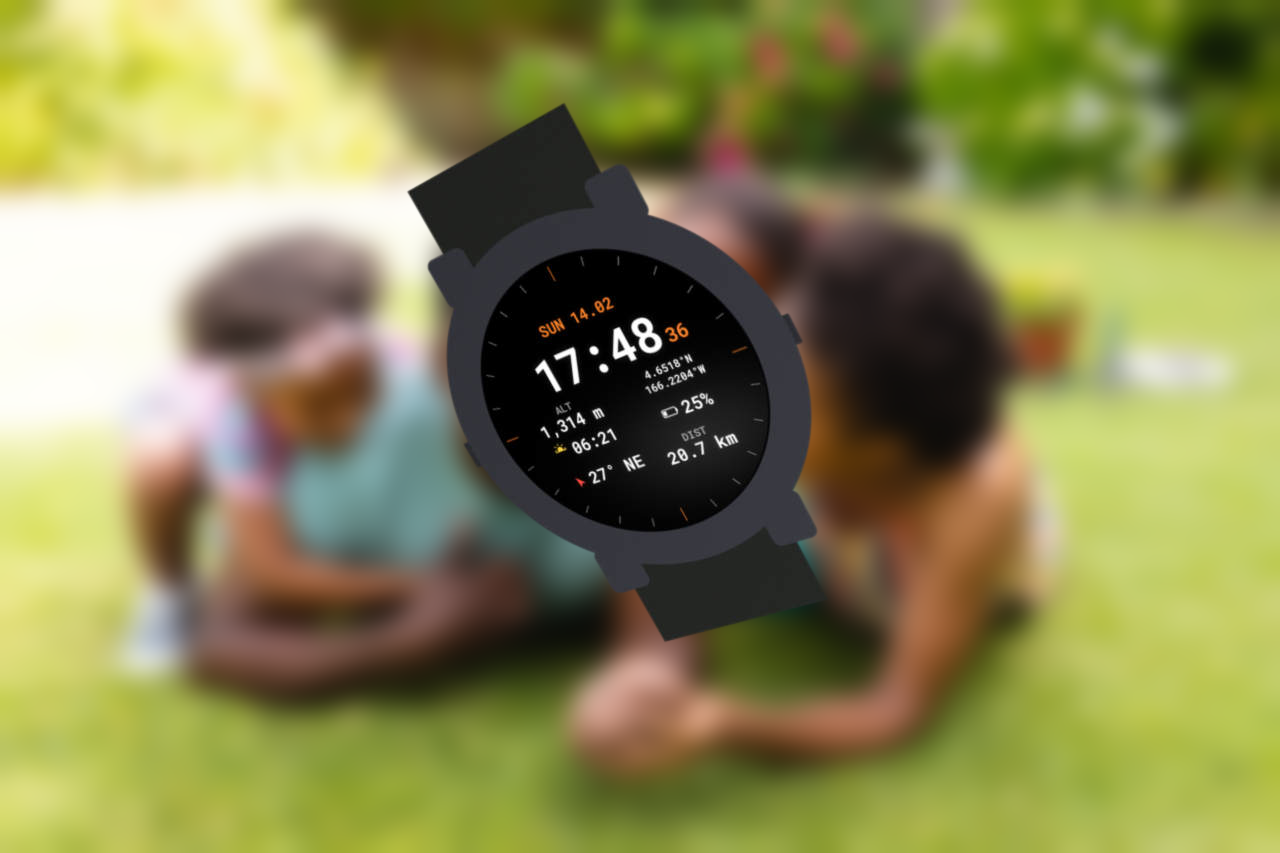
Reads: 17.48.36
